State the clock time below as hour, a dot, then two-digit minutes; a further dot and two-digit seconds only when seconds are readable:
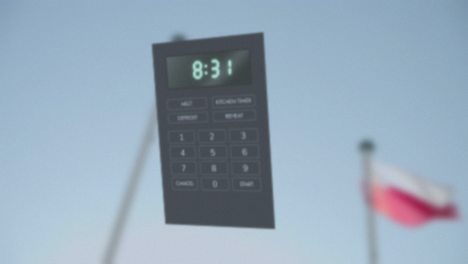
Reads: 8.31
